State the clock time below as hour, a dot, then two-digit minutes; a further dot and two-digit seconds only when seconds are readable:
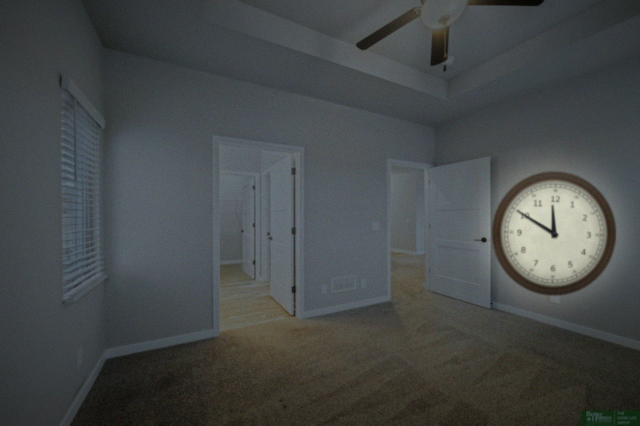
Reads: 11.50
